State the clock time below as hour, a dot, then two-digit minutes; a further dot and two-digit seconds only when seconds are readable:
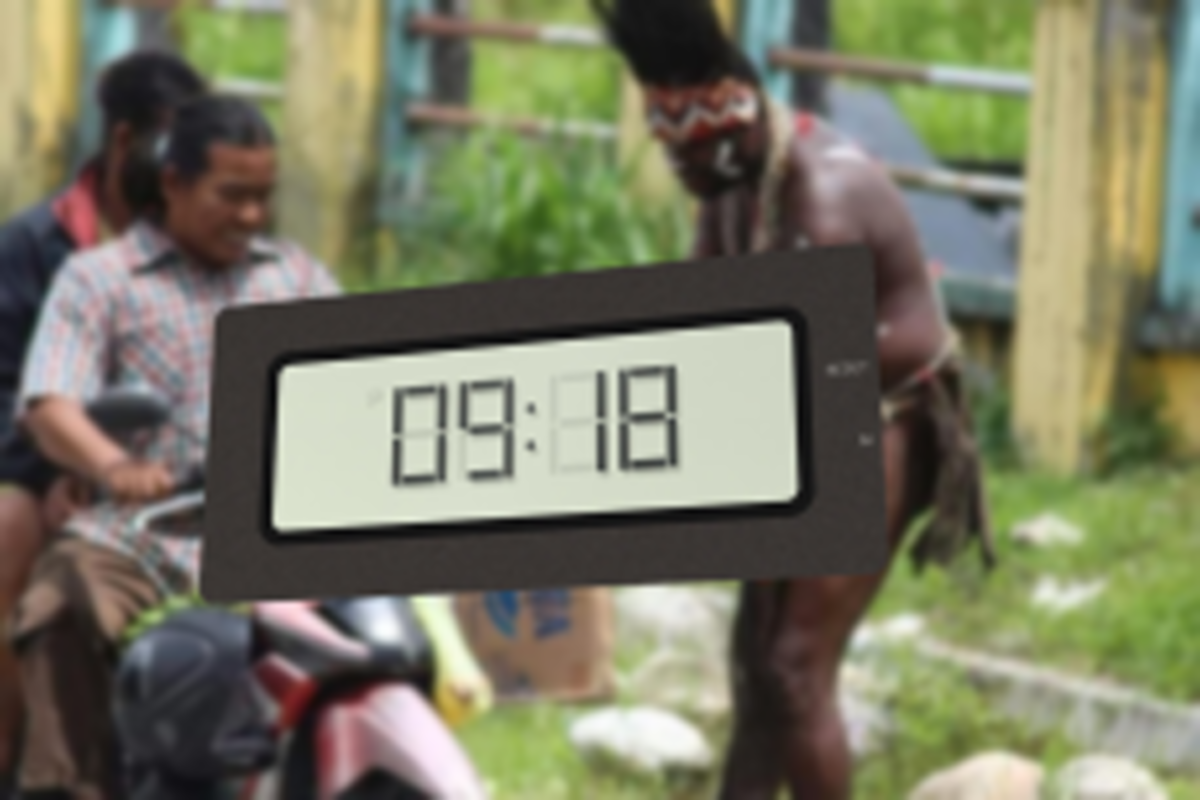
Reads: 9.18
